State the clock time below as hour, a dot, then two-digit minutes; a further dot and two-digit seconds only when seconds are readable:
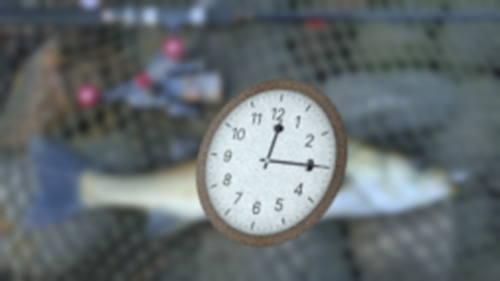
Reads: 12.15
